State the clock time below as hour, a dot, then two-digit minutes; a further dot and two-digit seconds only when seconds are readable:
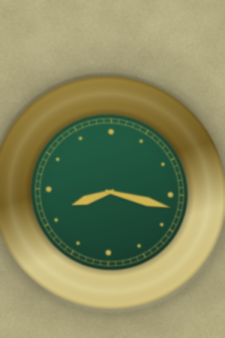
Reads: 8.17
